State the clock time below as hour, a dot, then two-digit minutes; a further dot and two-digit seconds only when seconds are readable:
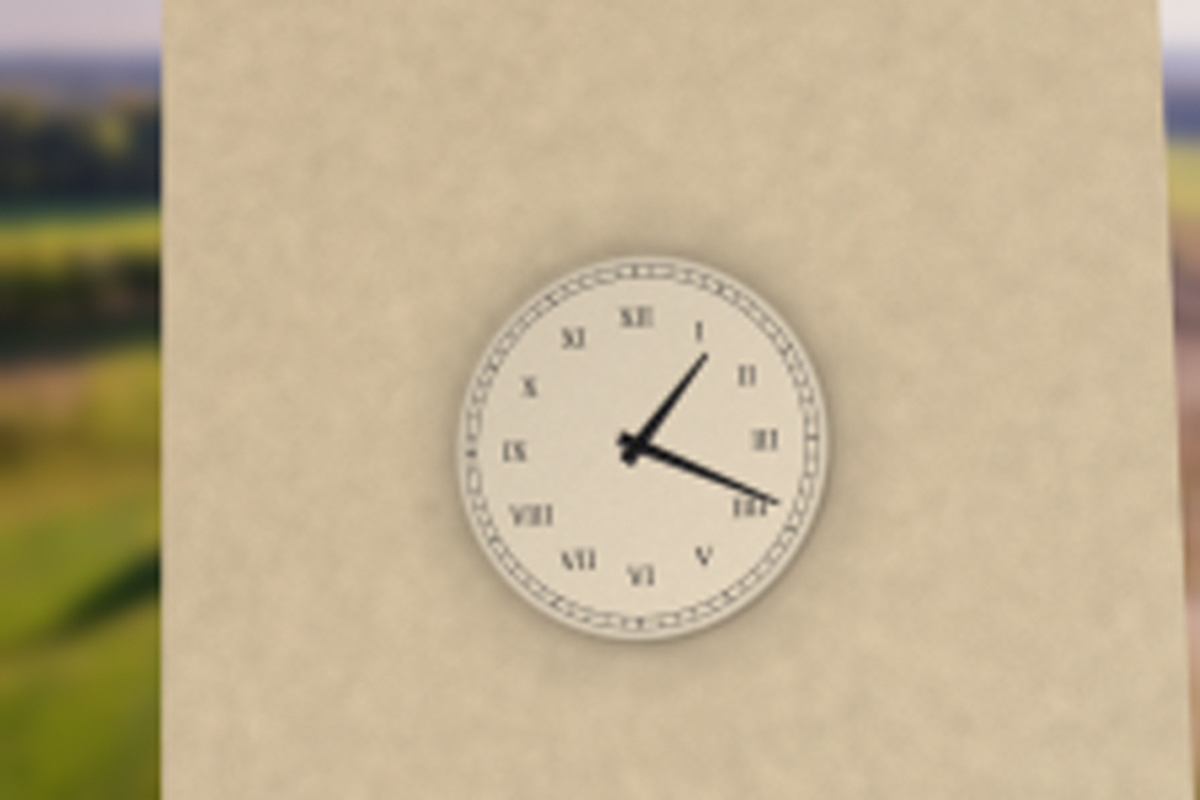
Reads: 1.19
